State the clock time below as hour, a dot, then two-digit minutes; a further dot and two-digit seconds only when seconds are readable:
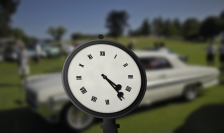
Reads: 4.24
